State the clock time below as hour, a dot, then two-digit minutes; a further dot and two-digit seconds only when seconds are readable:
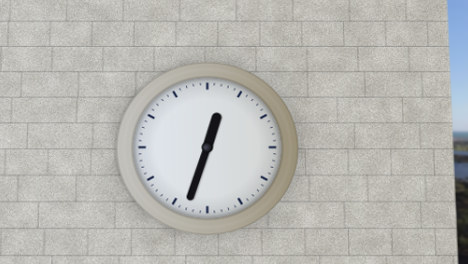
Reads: 12.33
